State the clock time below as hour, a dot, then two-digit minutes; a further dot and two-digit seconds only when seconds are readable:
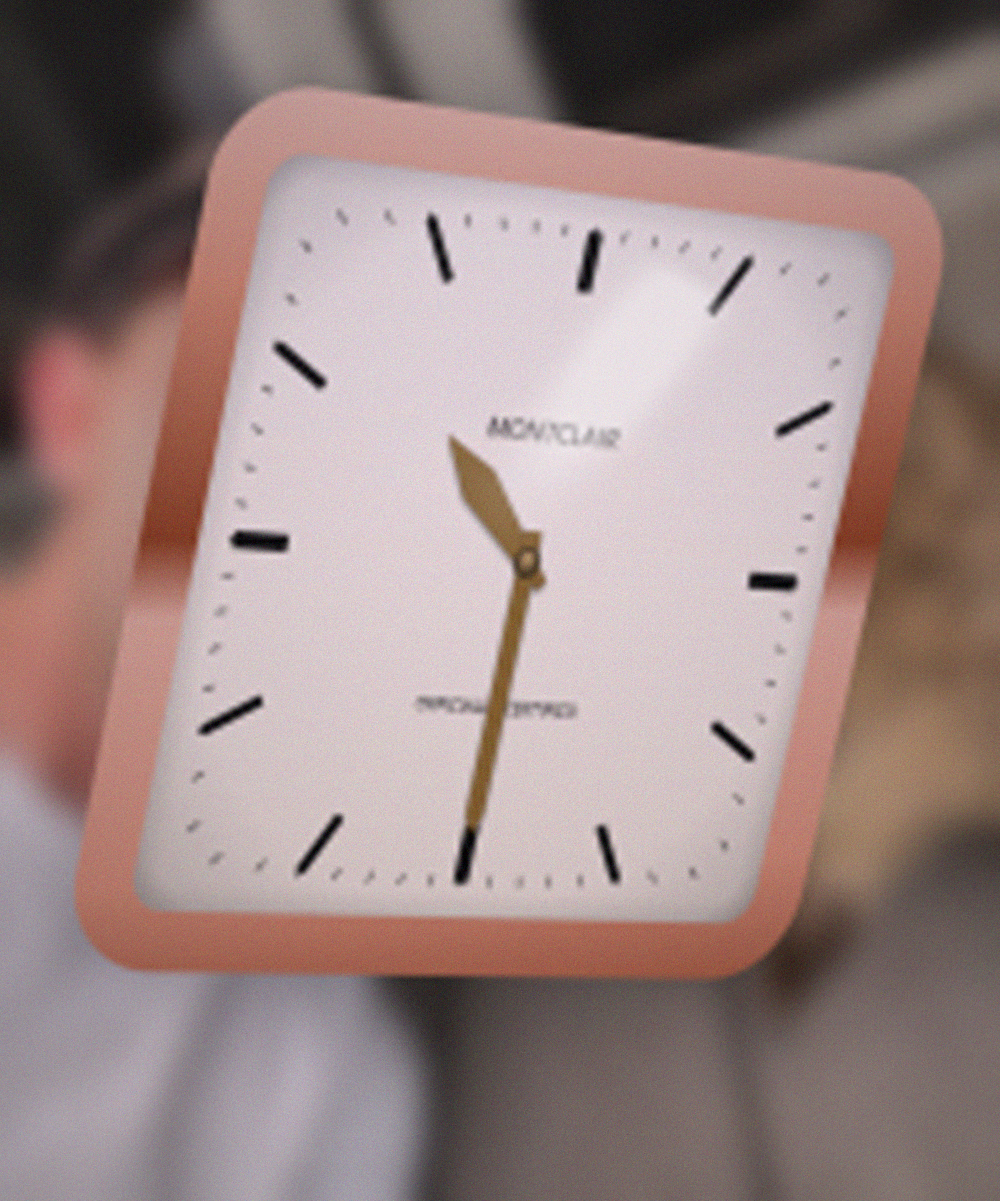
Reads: 10.30
